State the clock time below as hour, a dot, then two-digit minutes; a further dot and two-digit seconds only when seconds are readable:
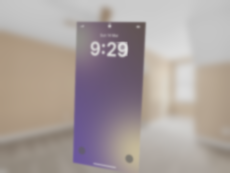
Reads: 9.29
